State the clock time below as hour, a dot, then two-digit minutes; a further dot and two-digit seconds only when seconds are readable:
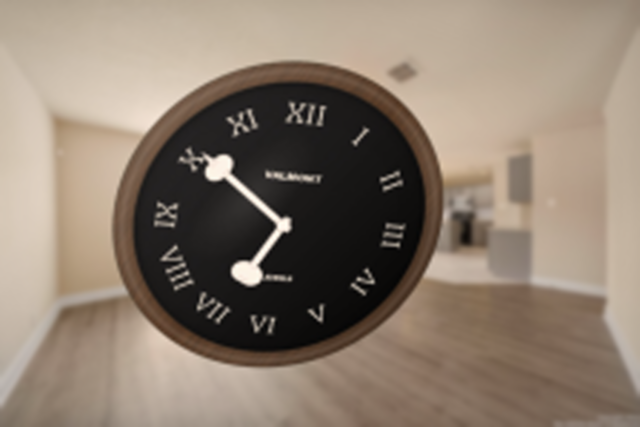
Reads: 6.51
